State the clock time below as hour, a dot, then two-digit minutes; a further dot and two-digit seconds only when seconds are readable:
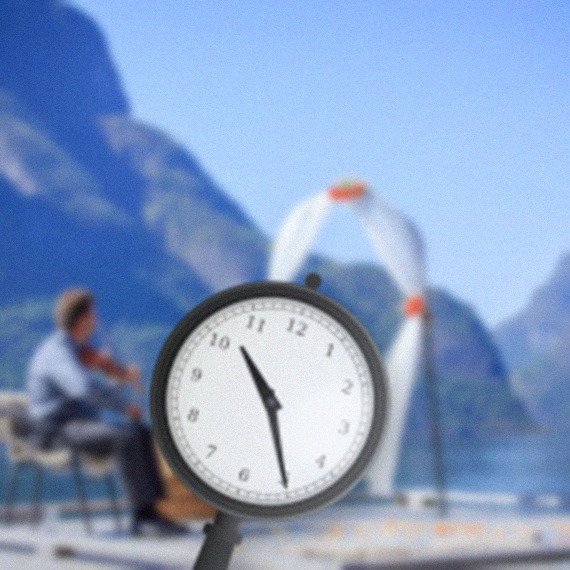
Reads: 10.25
